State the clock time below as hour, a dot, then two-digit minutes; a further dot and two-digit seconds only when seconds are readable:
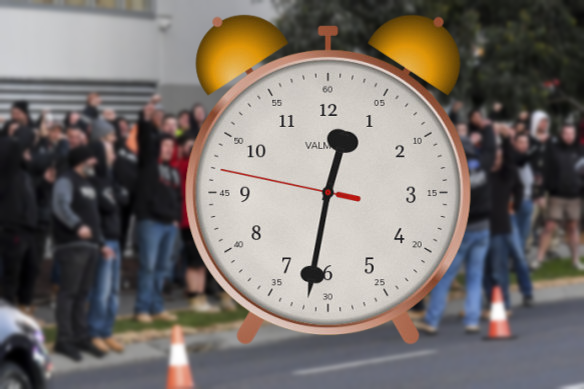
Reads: 12.31.47
